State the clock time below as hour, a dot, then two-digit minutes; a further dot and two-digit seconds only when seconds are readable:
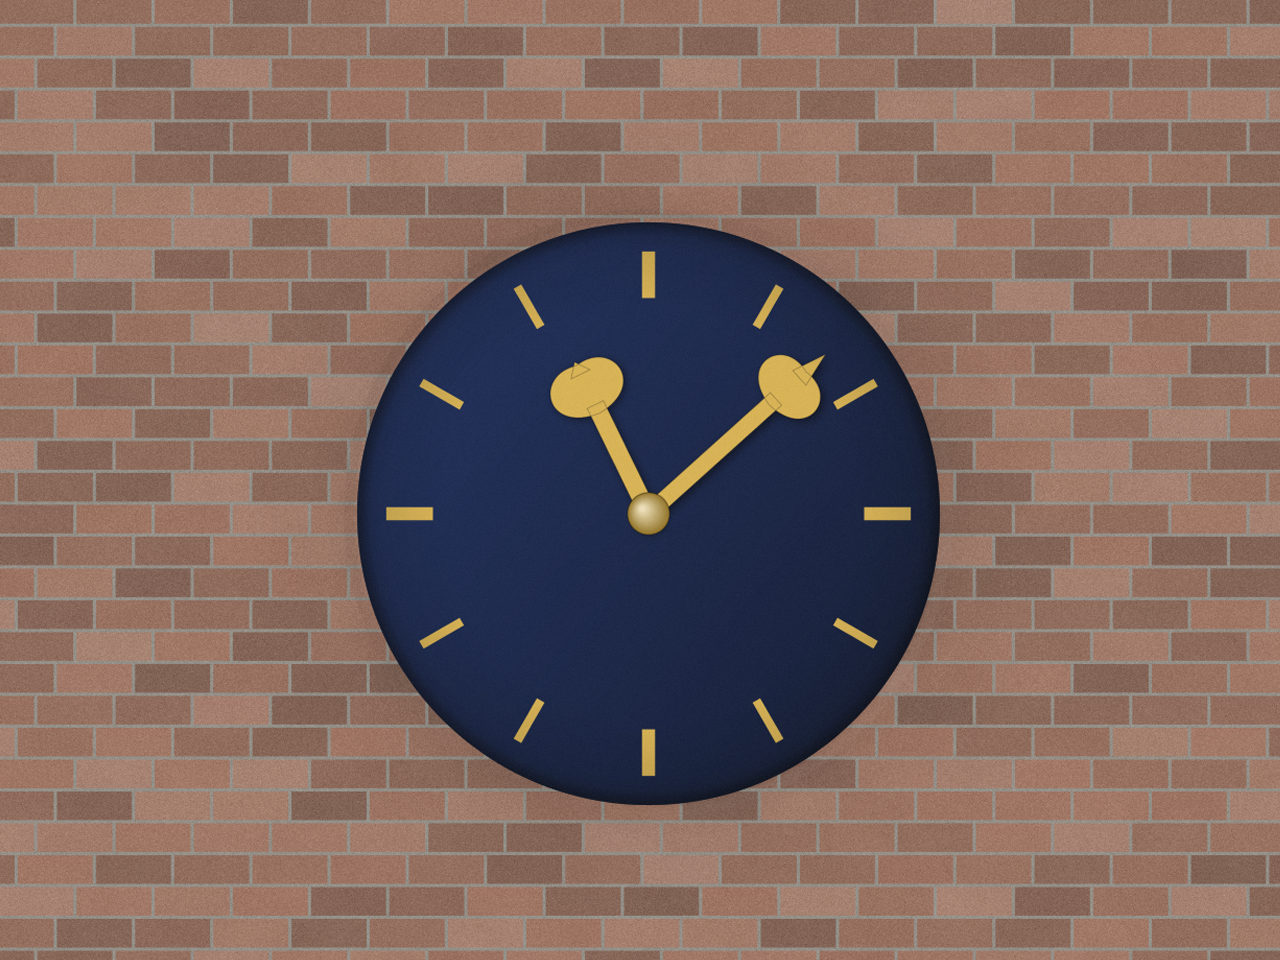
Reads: 11.08
